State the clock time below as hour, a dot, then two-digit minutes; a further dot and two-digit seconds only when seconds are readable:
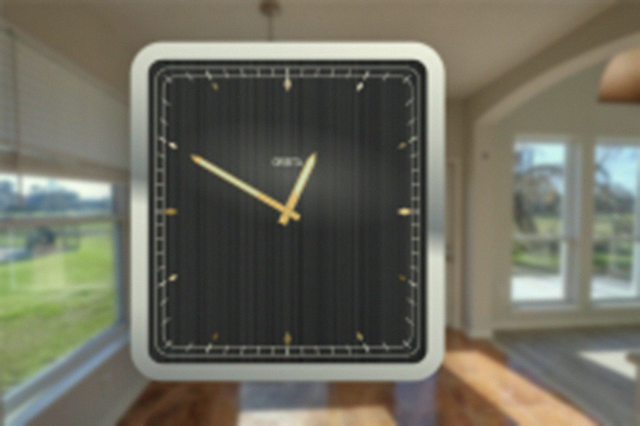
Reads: 12.50
